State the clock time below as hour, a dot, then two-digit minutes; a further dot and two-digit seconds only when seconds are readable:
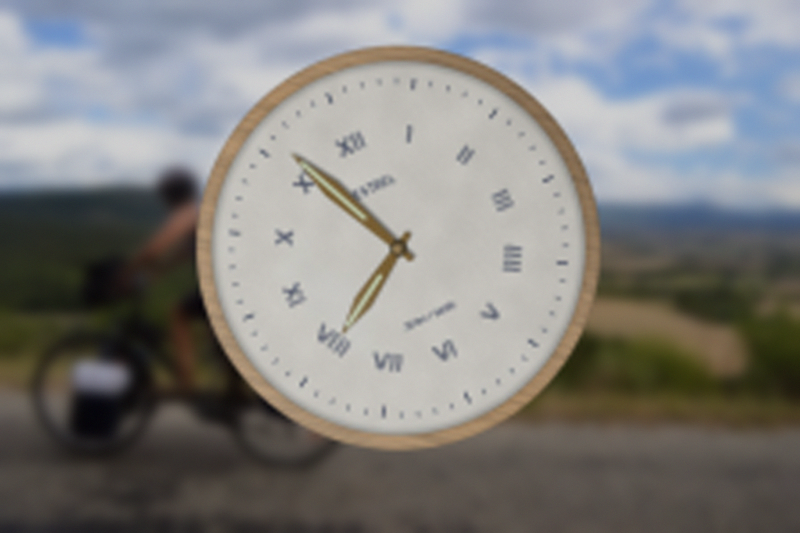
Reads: 7.56
